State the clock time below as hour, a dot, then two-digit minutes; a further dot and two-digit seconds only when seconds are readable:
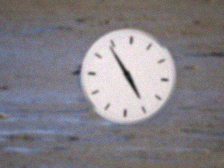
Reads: 4.54
